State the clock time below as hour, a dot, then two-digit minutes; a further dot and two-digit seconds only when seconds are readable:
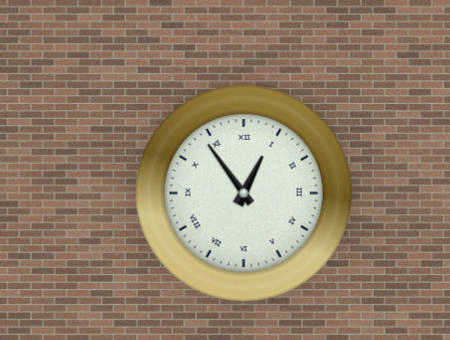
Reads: 12.54
